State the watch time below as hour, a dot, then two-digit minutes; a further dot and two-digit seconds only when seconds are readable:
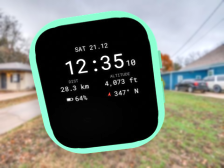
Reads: 12.35.10
